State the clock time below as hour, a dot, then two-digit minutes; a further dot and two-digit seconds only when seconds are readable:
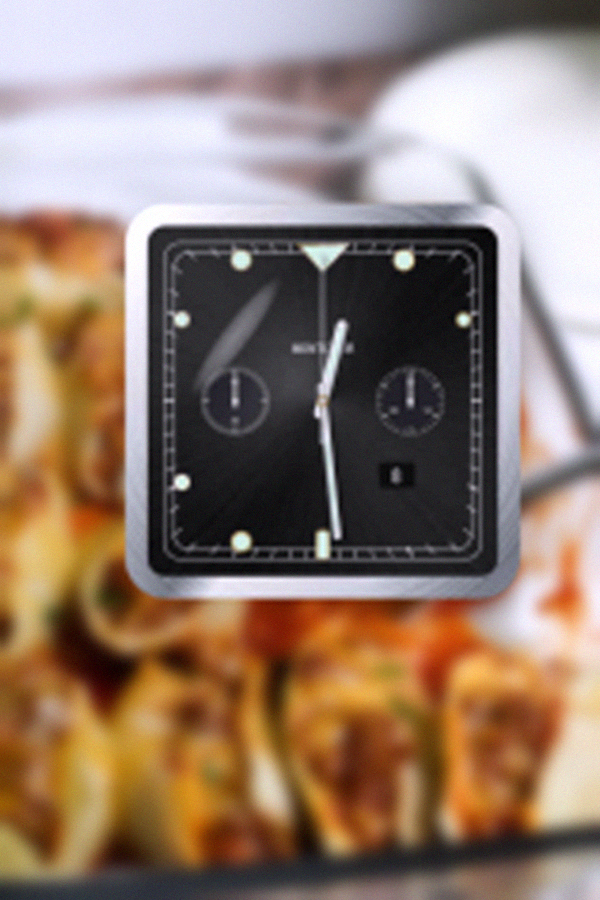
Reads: 12.29
